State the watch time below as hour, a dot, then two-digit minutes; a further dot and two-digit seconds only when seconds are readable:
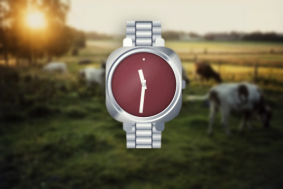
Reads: 11.31
